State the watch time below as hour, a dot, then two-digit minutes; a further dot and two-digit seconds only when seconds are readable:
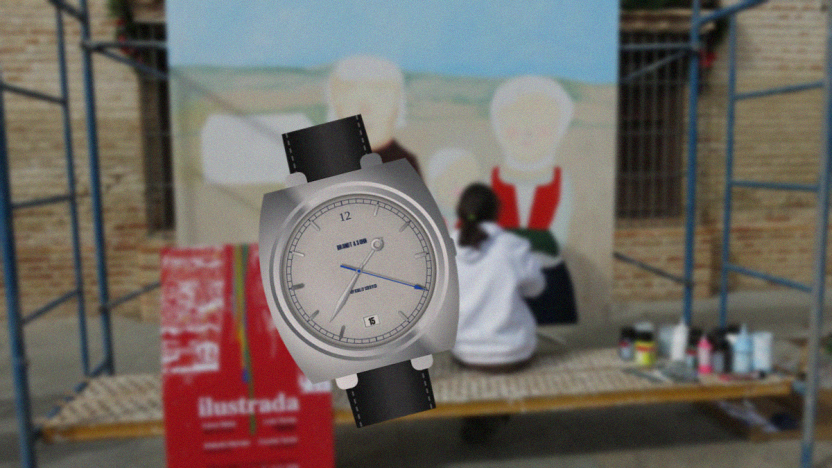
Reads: 1.37.20
